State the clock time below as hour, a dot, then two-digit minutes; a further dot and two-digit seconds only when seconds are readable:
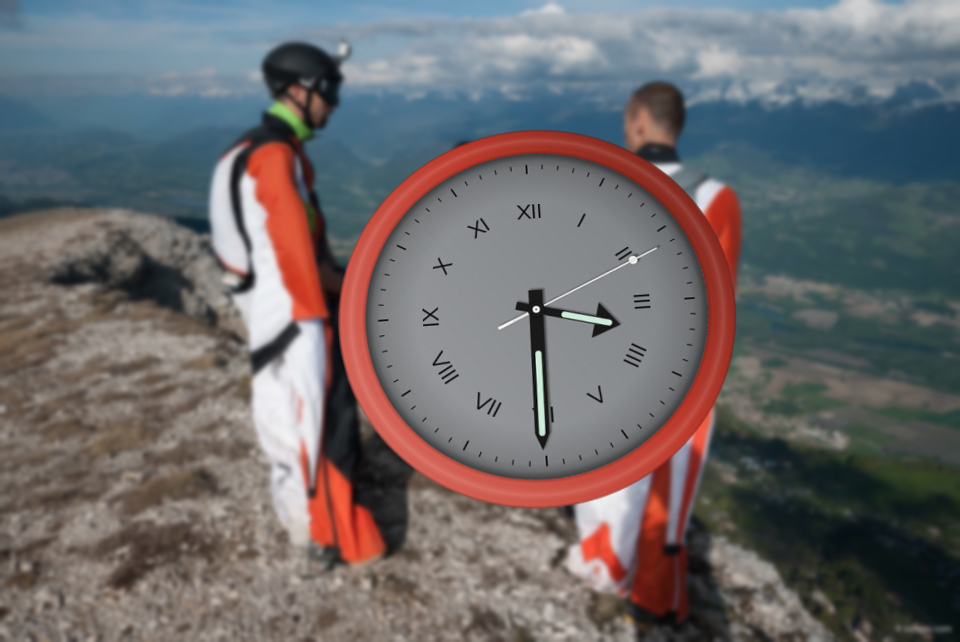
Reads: 3.30.11
